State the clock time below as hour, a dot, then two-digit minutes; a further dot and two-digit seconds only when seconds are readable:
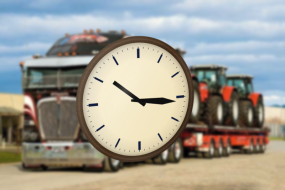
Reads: 10.16
